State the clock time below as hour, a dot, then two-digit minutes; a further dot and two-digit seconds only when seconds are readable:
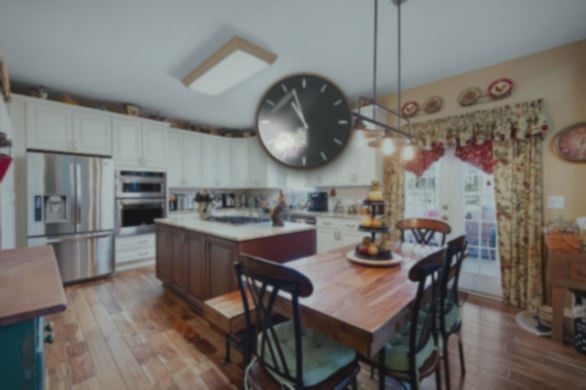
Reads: 10.57
